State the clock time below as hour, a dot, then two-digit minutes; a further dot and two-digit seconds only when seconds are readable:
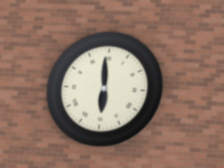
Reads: 5.59
